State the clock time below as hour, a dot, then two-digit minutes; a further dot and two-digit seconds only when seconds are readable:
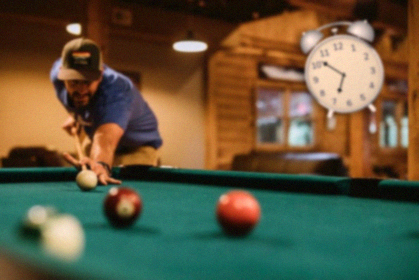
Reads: 6.52
